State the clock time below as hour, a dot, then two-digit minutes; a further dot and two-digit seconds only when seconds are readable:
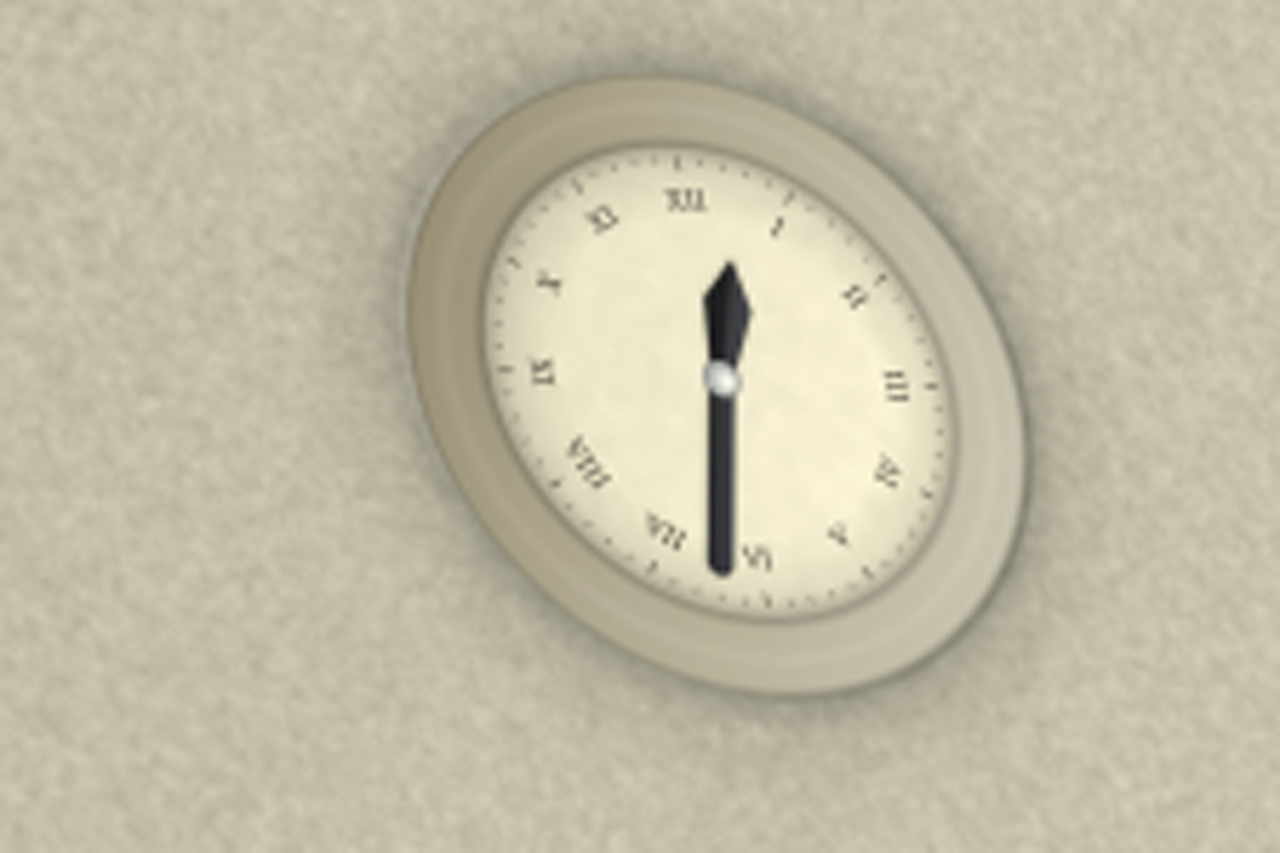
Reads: 12.32
